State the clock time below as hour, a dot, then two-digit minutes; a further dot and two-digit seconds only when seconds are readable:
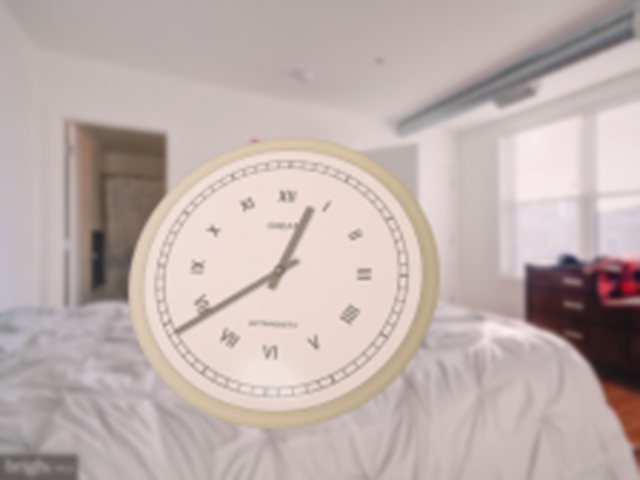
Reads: 12.39
